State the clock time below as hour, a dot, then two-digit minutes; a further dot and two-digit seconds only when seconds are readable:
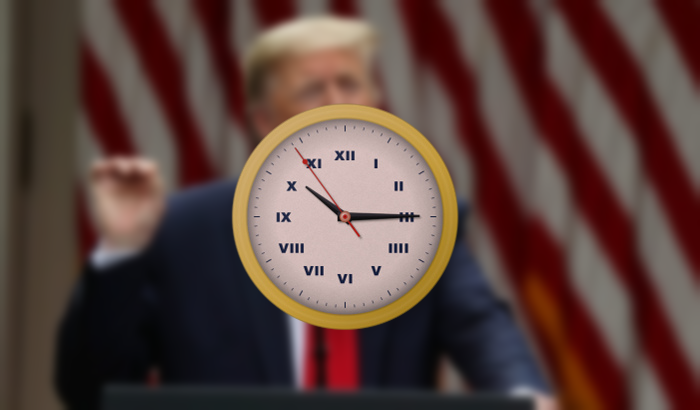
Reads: 10.14.54
